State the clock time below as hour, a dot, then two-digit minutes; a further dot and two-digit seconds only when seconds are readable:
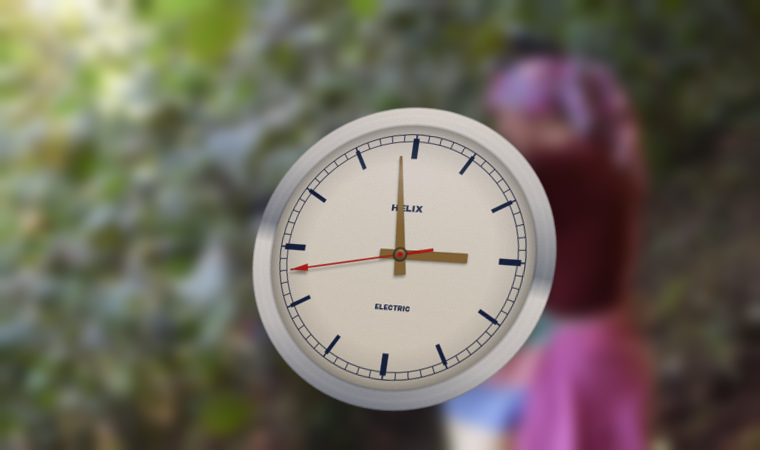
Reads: 2.58.43
